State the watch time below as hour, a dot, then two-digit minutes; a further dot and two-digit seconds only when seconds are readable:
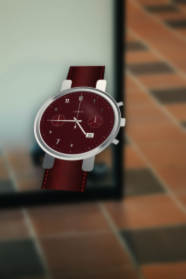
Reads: 4.45
